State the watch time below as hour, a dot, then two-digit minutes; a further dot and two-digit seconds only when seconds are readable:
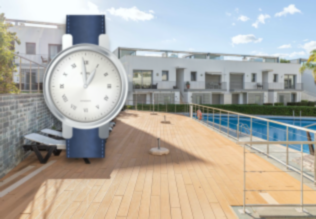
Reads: 12.59
